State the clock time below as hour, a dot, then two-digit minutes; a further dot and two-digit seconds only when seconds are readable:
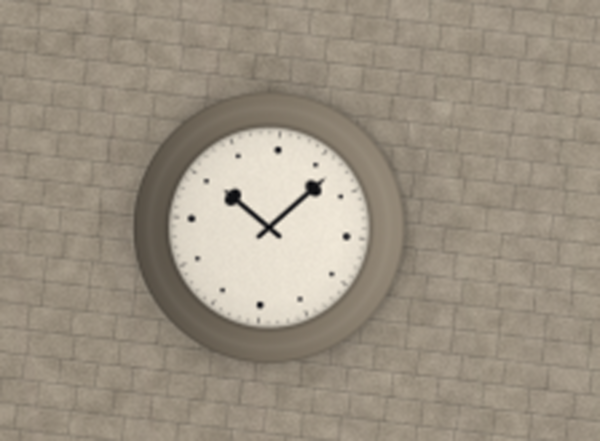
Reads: 10.07
